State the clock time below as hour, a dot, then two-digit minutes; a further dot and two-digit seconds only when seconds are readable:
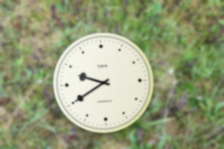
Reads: 9.40
